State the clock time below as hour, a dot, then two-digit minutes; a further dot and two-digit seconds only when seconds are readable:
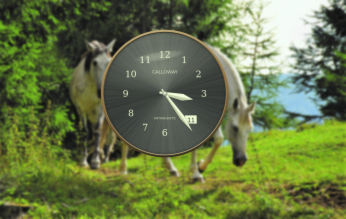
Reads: 3.24
